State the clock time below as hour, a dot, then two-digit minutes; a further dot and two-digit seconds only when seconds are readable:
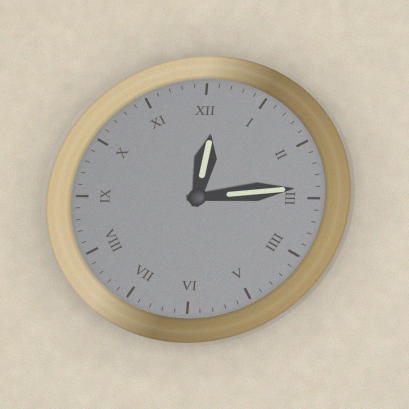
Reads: 12.14
